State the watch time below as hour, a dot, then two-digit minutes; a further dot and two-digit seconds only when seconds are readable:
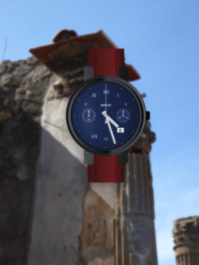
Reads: 4.27
